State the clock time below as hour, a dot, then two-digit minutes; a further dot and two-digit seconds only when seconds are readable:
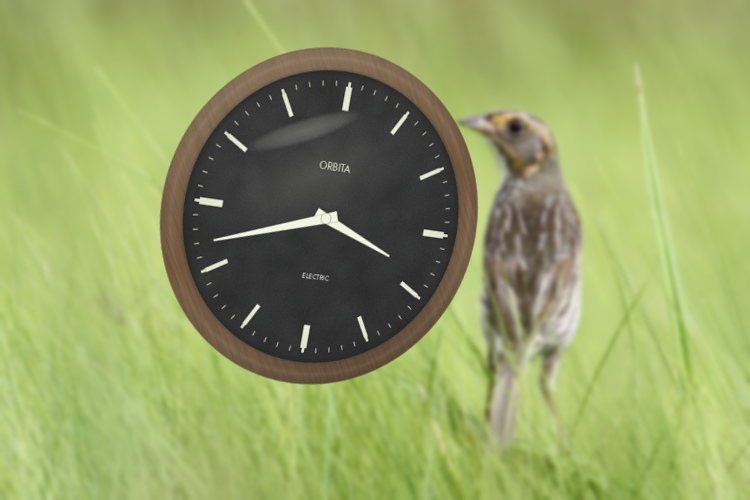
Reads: 3.42
